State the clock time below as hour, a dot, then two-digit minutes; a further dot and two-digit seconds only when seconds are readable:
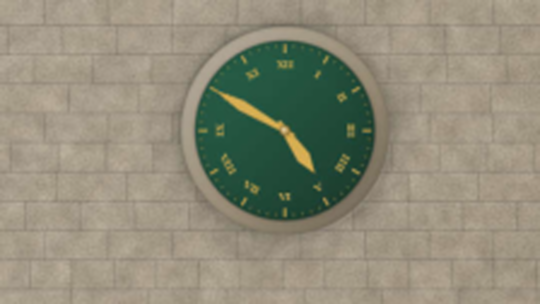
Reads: 4.50
